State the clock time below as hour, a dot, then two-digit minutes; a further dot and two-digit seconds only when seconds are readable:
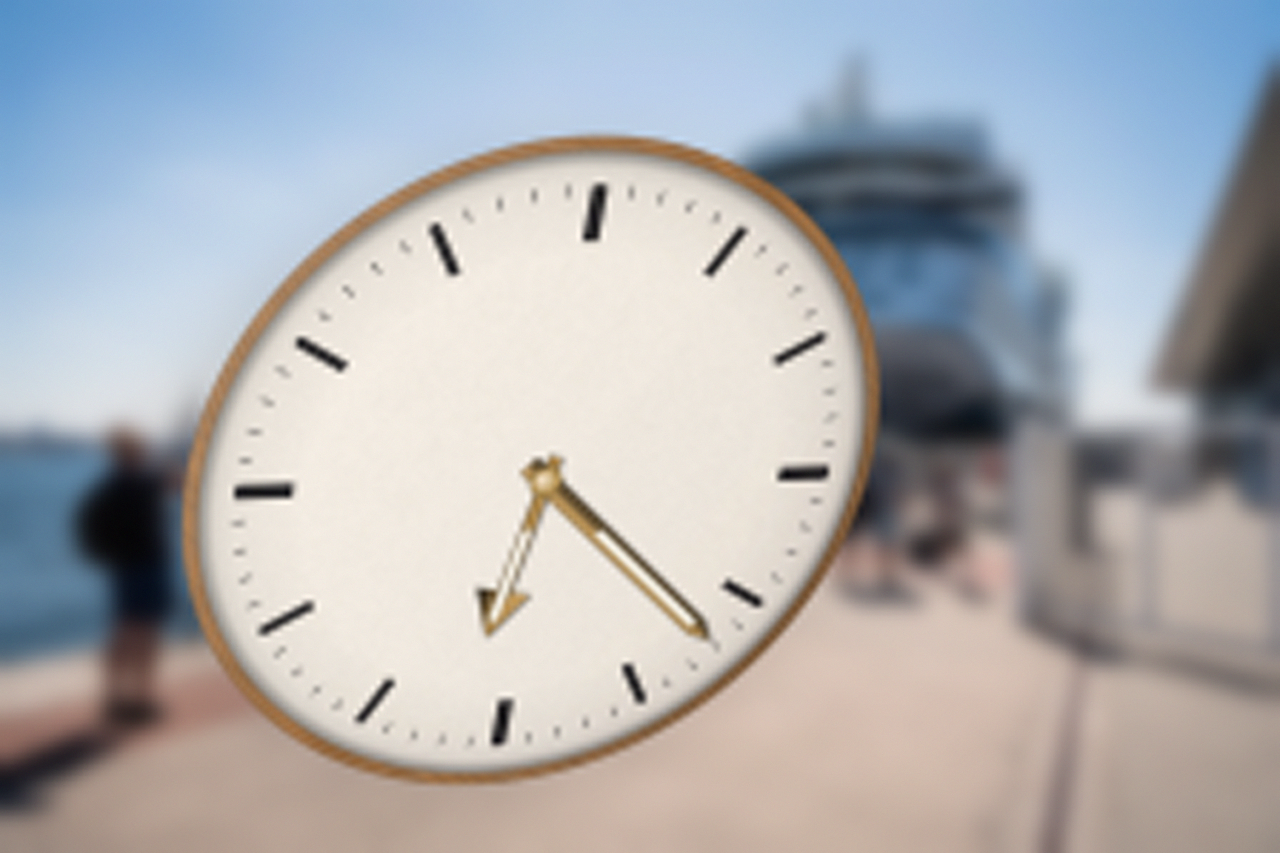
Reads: 6.22
